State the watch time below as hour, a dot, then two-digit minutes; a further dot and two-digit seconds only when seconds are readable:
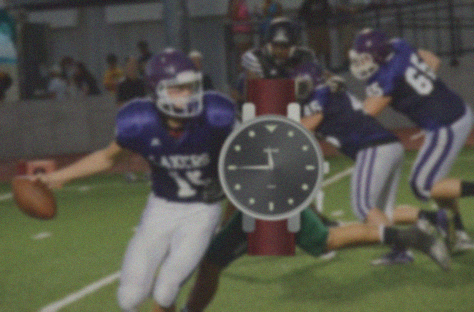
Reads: 11.45
